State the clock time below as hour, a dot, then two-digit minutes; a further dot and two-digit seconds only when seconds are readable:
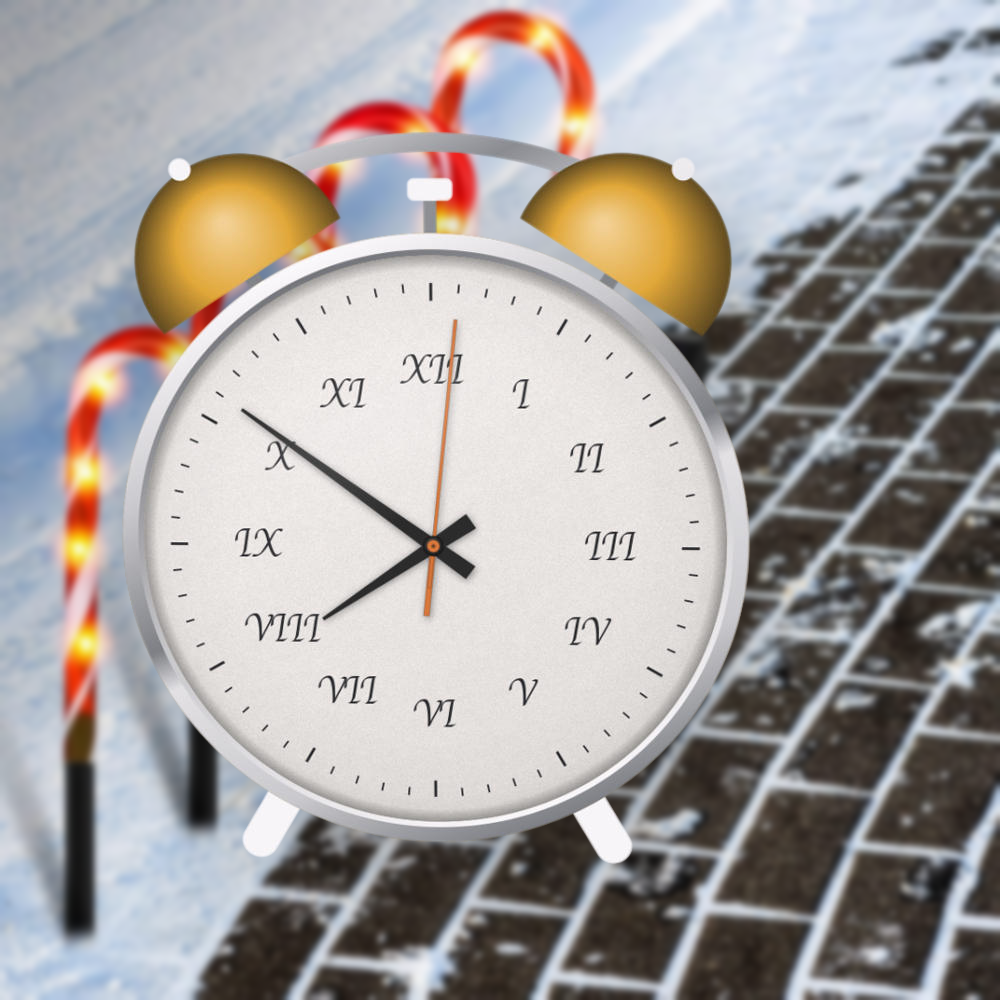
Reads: 7.51.01
